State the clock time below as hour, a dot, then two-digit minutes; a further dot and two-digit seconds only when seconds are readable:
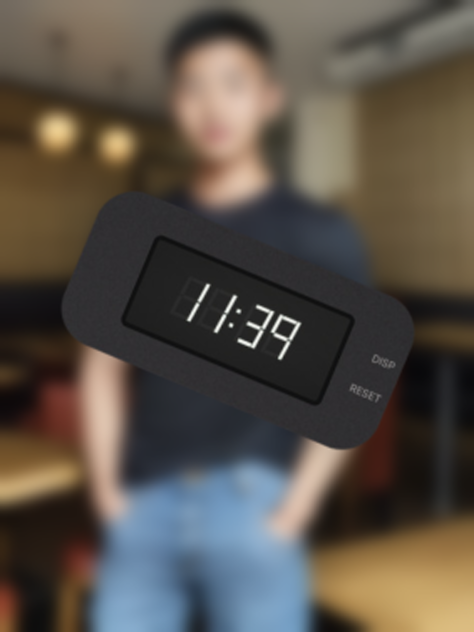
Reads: 11.39
